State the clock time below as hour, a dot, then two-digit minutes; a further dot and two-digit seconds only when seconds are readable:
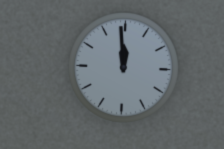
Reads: 11.59
